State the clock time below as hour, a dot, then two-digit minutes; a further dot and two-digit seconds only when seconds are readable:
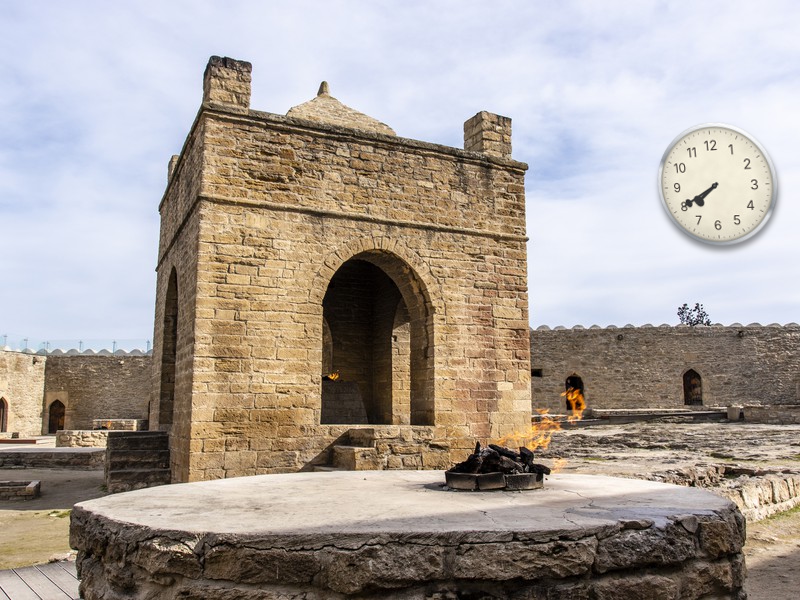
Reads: 7.40
